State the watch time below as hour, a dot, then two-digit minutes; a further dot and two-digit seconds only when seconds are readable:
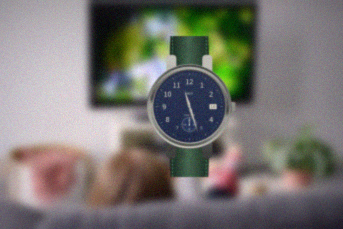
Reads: 11.27
